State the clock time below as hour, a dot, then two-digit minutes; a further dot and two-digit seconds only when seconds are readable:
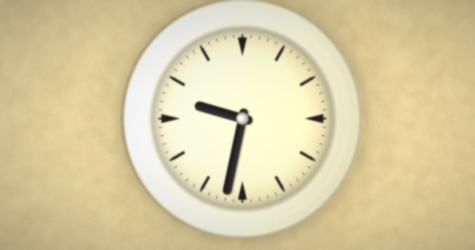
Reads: 9.32
